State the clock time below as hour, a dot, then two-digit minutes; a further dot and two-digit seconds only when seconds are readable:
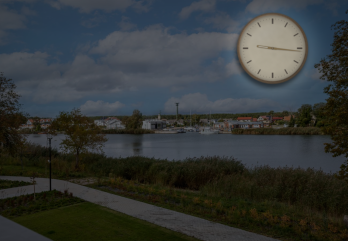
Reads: 9.16
